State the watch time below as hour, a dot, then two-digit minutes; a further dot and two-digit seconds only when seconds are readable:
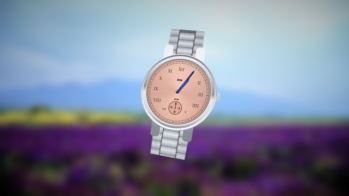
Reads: 1.05
